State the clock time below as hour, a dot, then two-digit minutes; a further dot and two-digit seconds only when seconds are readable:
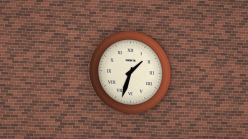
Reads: 1.33
